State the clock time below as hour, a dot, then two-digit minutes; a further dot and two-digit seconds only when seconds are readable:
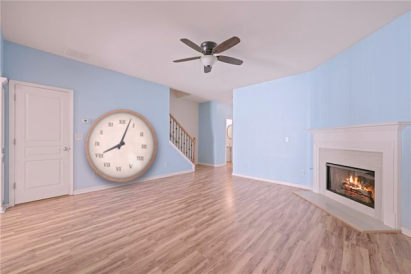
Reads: 8.03
